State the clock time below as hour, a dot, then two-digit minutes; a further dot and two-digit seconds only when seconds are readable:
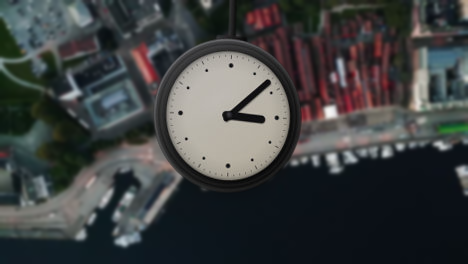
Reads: 3.08
